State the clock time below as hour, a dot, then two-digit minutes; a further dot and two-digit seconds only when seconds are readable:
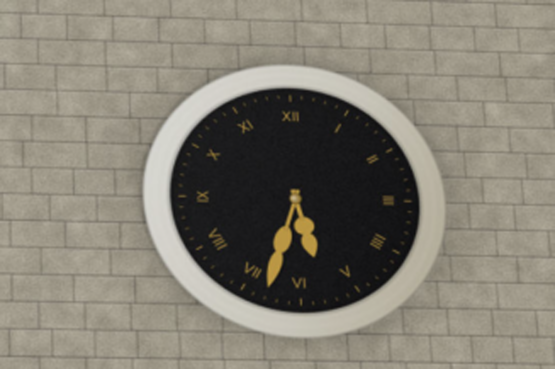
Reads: 5.33
